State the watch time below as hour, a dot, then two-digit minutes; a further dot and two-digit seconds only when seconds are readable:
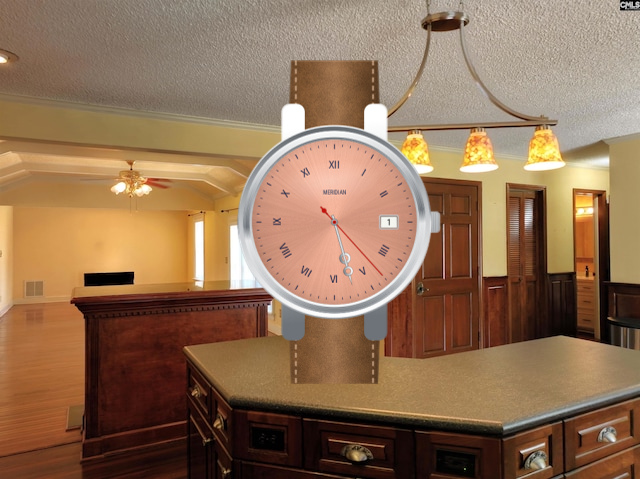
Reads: 5.27.23
